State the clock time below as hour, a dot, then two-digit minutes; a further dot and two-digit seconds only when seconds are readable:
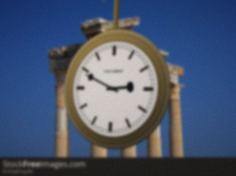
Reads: 2.49
